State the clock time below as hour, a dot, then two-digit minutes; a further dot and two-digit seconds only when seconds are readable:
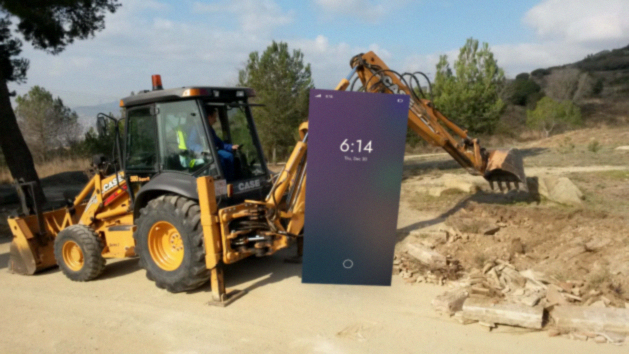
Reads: 6.14
